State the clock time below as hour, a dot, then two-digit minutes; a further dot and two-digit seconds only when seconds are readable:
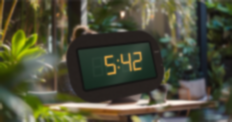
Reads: 5.42
